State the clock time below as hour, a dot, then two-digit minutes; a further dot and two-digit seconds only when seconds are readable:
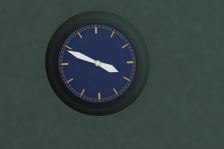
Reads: 3.49
